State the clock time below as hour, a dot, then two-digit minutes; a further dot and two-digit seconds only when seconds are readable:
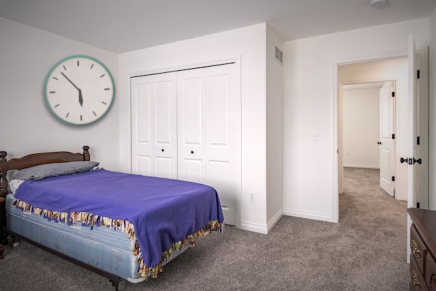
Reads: 5.53
